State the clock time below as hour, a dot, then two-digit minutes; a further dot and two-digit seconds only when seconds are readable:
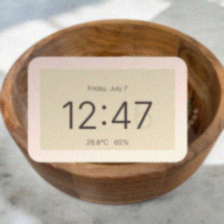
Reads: 12.47
